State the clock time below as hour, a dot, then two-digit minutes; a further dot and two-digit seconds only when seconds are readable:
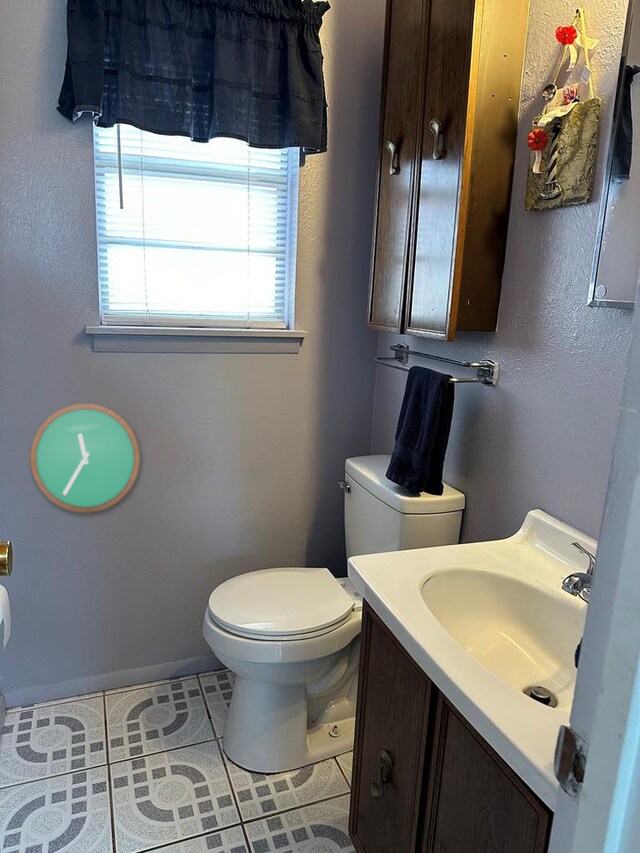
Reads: 11.35
